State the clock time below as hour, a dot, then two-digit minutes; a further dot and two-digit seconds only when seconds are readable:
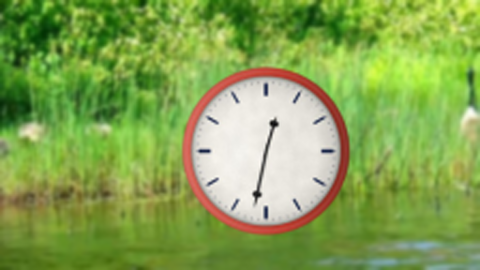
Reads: 12.32
